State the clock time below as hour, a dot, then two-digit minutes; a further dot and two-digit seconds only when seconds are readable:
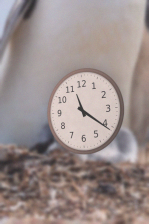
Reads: 11.21
